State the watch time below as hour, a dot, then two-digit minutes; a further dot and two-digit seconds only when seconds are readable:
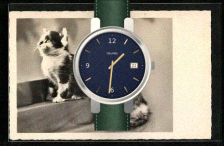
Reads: 1.31
